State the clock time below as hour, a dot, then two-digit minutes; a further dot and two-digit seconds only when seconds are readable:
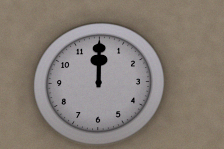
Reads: 12.00
